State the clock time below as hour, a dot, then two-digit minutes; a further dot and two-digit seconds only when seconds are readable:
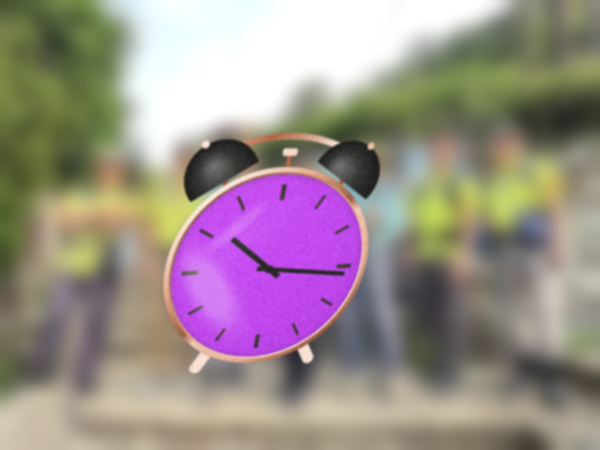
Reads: 10.16
